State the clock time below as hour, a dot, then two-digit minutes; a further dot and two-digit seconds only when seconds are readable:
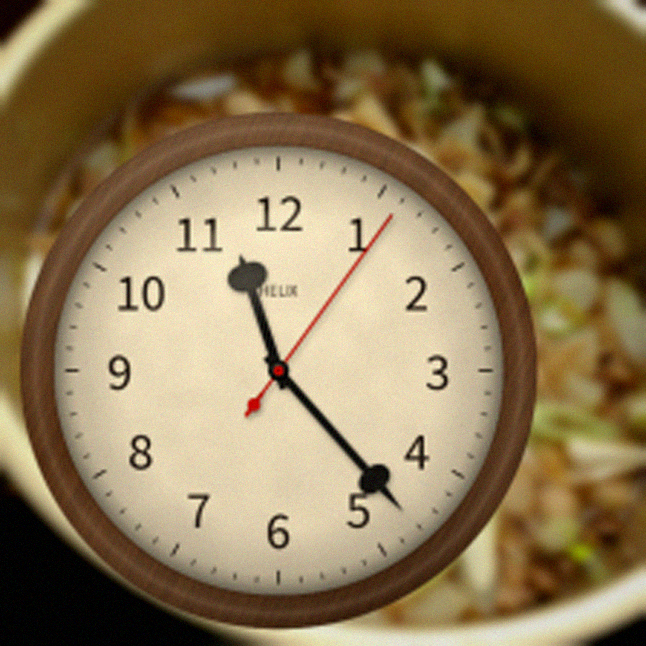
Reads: 11.23.06
